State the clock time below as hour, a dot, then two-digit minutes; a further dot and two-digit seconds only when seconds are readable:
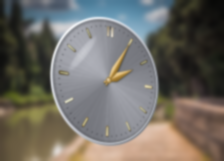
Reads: 2.05
